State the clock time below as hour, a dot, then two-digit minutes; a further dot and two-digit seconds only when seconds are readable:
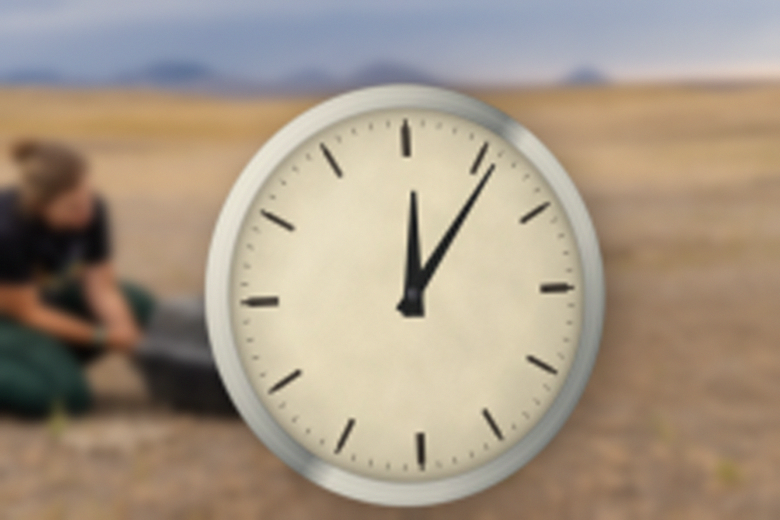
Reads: 12.06
